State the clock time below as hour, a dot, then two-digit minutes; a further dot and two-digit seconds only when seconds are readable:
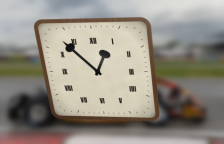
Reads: 12.53
